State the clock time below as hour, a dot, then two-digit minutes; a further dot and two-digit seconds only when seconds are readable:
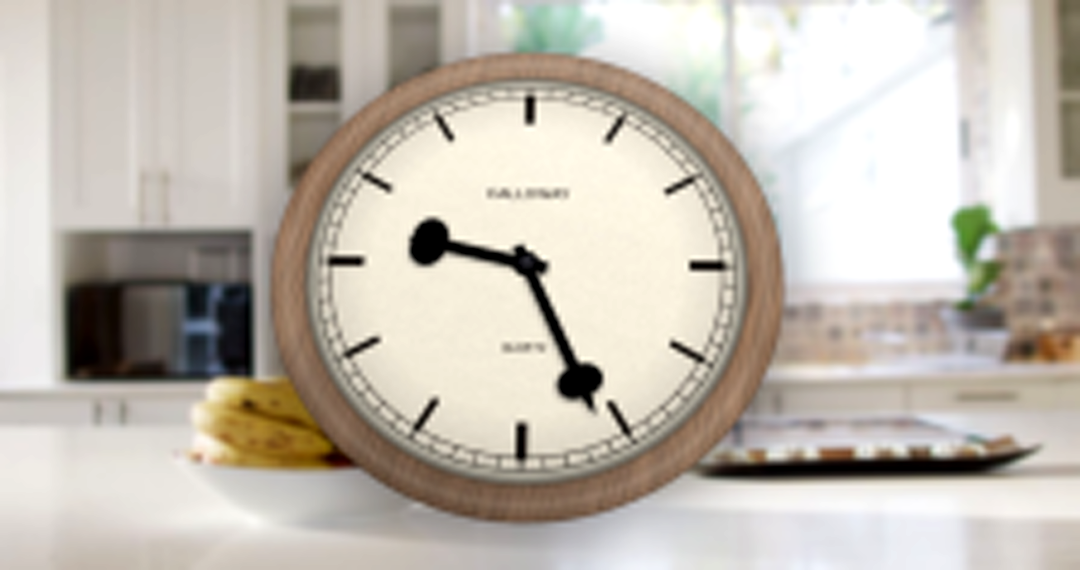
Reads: 9.26
